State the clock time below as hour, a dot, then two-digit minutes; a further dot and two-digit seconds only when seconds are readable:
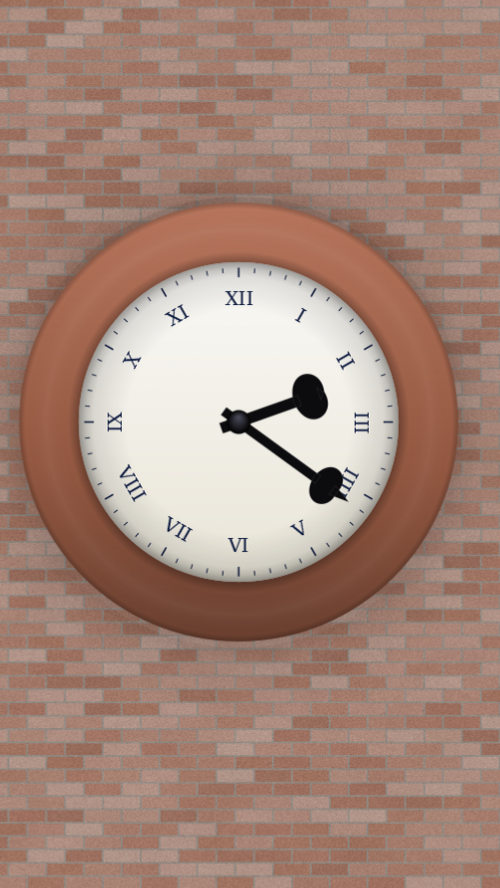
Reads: 2.21
